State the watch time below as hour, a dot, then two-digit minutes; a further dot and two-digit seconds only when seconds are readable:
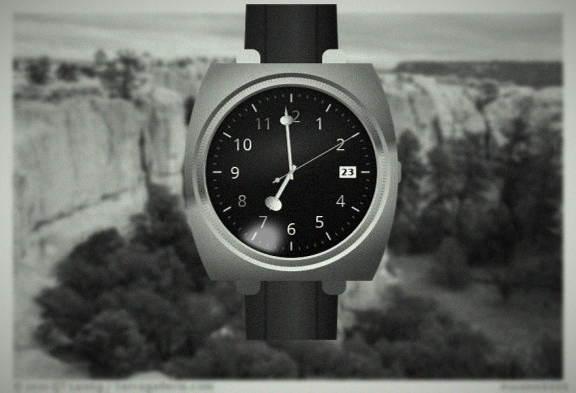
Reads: 6.59.10
